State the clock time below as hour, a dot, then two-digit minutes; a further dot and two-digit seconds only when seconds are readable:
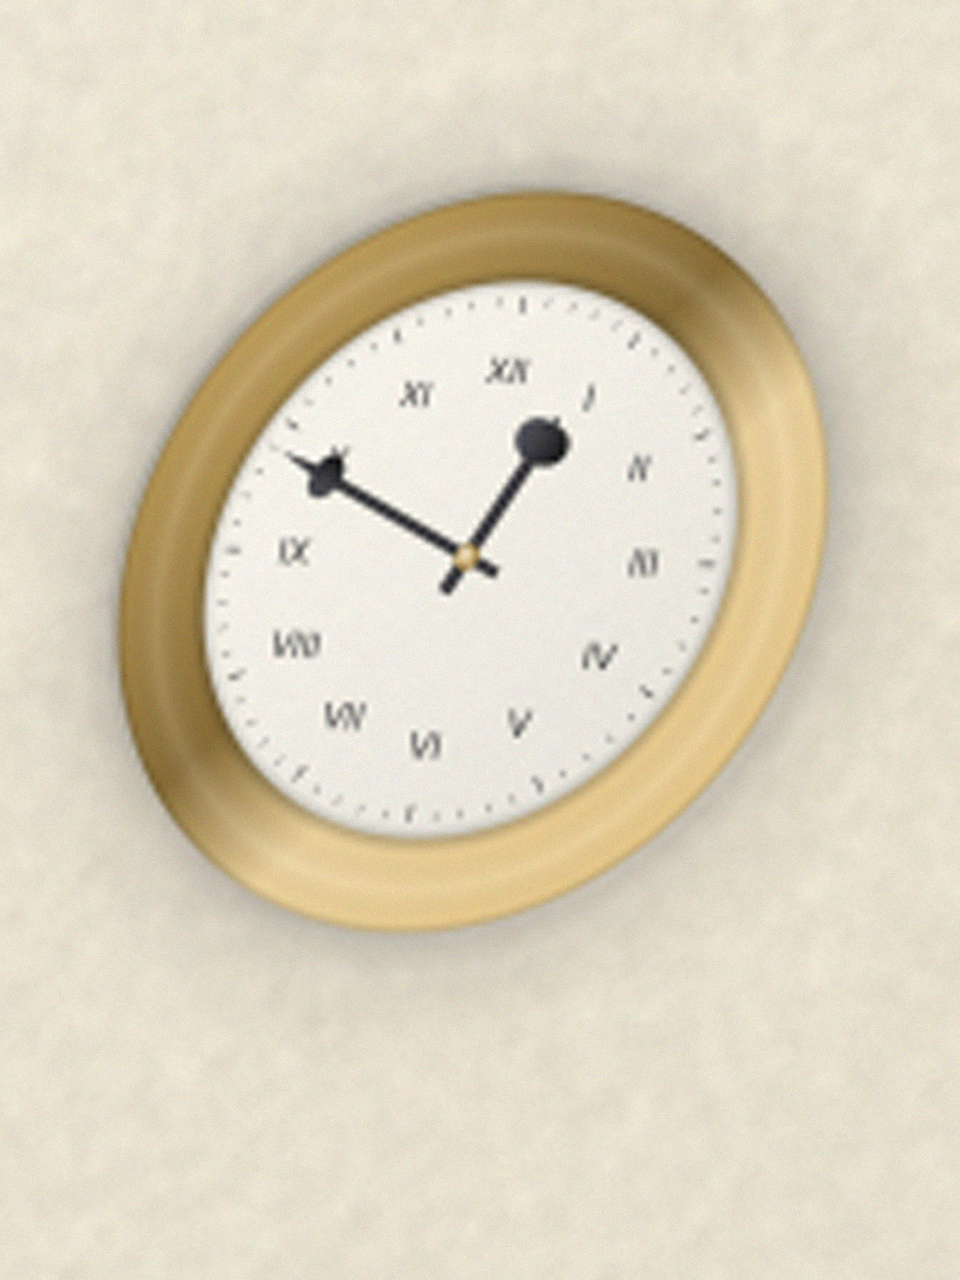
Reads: 12.49
